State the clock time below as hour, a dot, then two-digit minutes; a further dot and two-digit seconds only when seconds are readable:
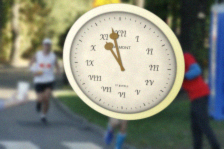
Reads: 10.58
